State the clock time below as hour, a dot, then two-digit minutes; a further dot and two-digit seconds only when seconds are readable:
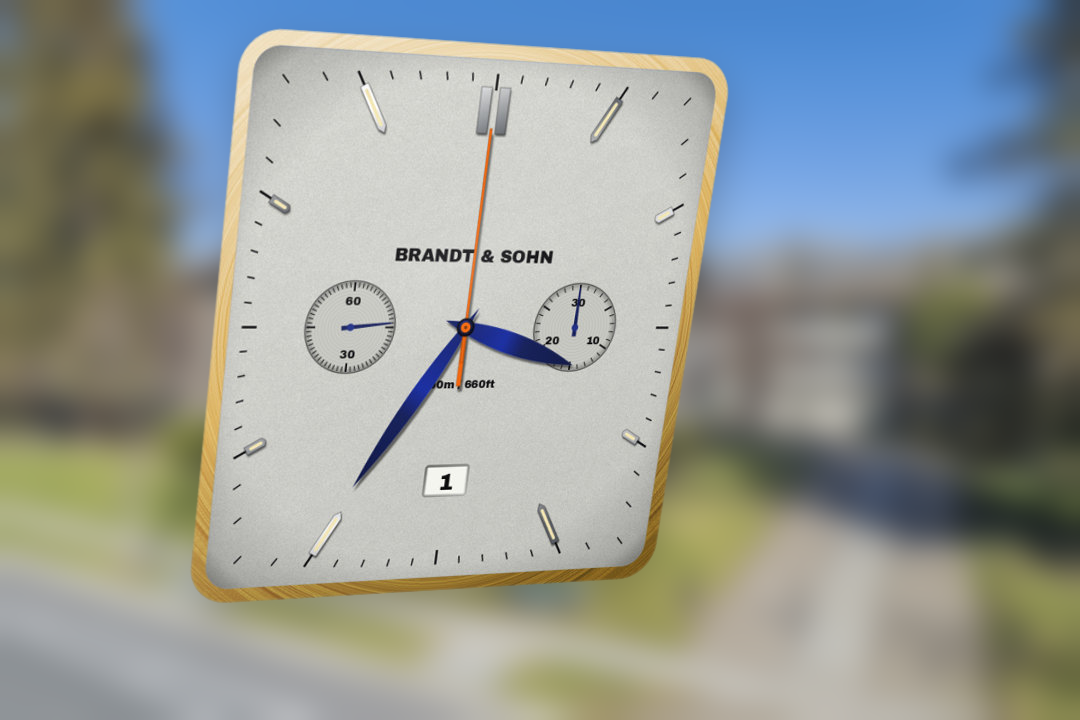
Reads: 3.35.14
